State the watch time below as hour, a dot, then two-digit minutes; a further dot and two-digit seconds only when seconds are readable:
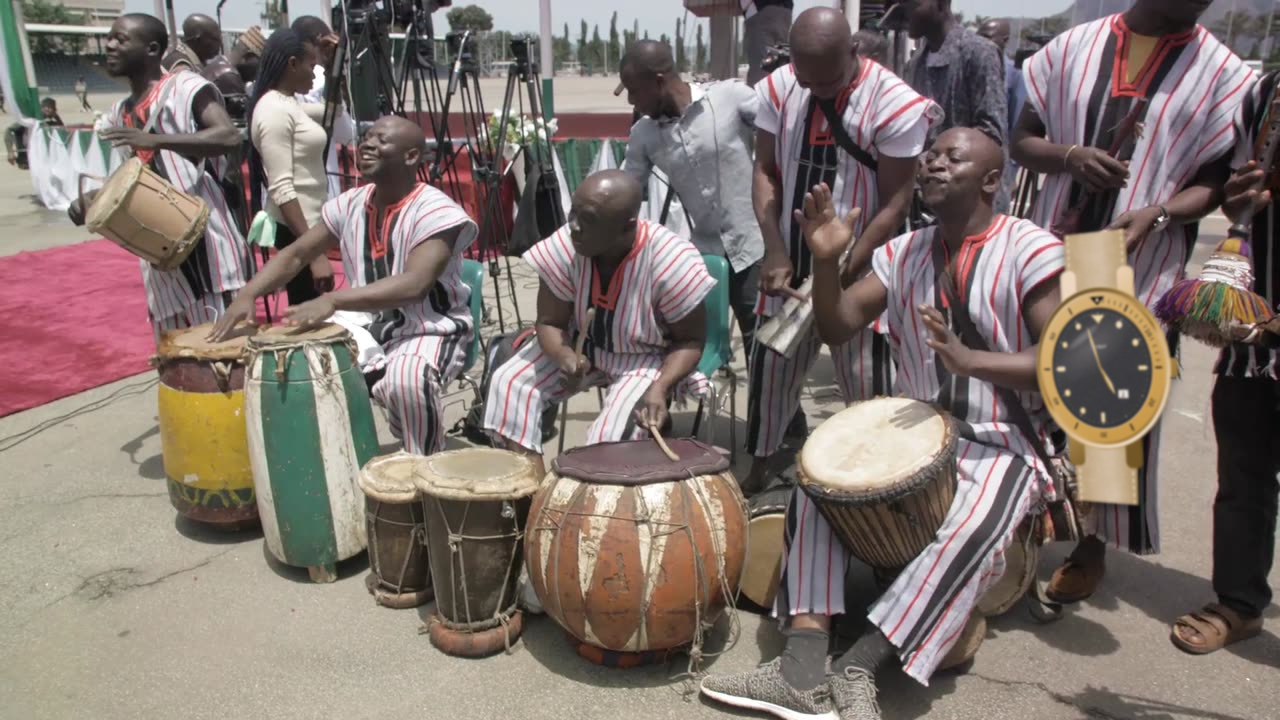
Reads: 4.57
